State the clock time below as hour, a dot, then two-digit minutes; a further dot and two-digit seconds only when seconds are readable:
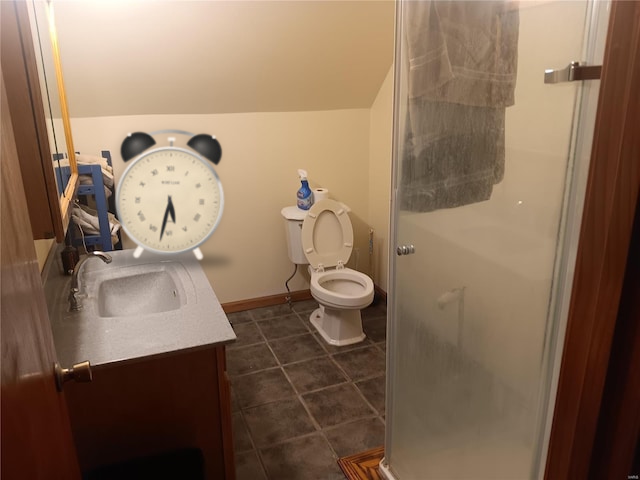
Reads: 5.32
